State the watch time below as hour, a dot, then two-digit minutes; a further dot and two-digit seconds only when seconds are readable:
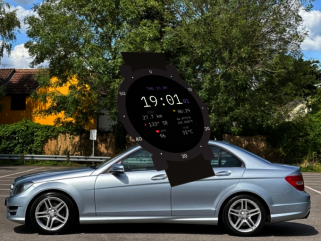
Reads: 19.01
